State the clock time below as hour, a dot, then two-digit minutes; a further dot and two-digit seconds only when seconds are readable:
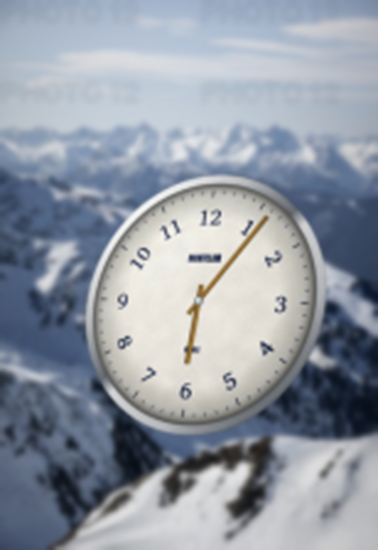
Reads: 6.06
